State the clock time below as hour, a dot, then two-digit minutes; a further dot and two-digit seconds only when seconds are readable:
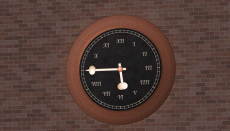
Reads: 5.45
